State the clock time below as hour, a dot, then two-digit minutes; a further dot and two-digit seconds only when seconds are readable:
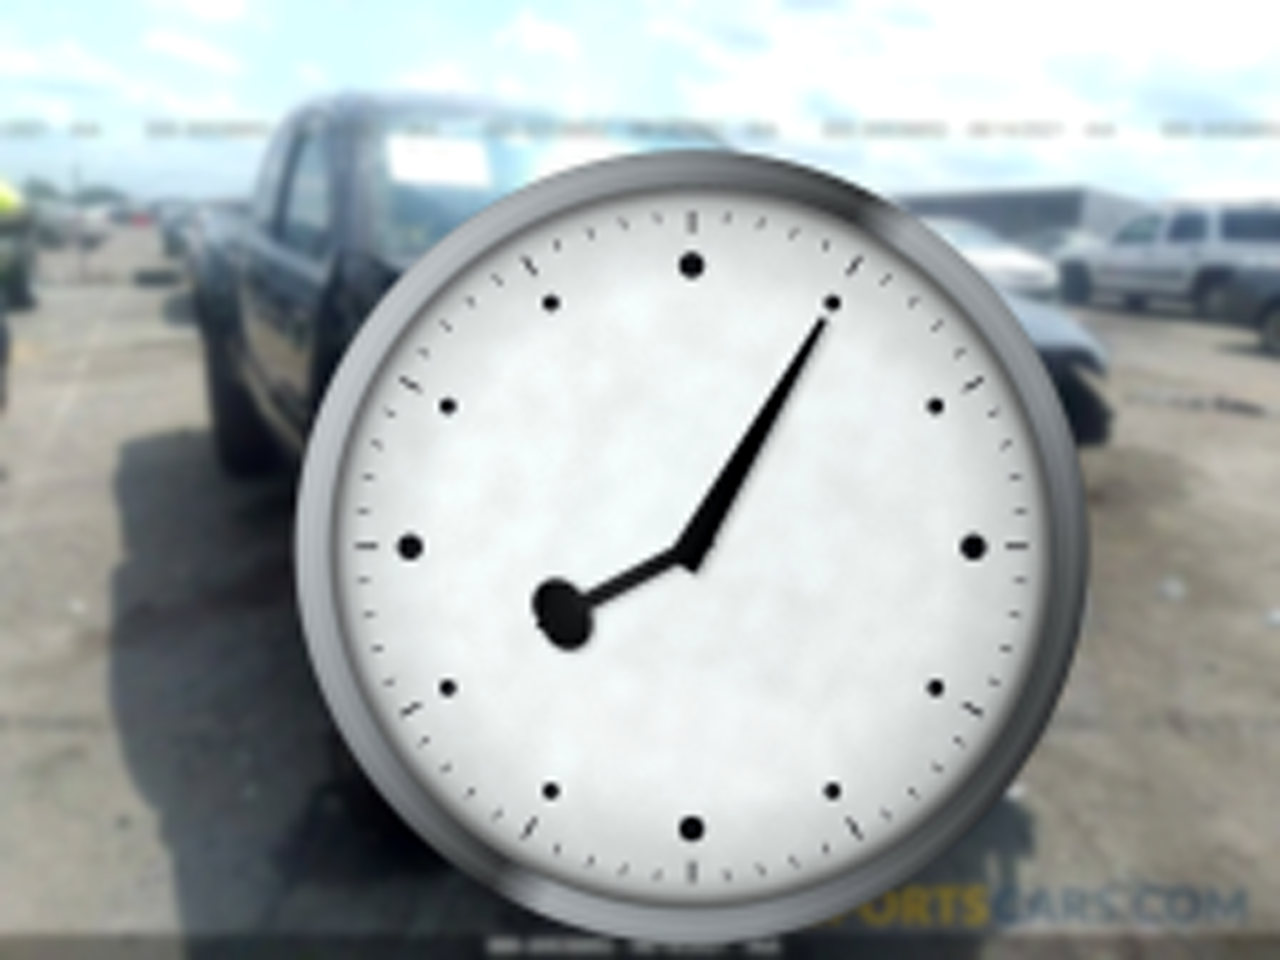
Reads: 8.05
